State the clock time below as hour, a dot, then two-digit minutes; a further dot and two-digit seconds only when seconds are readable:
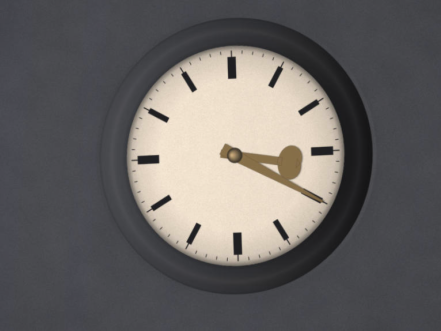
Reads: 3.20
